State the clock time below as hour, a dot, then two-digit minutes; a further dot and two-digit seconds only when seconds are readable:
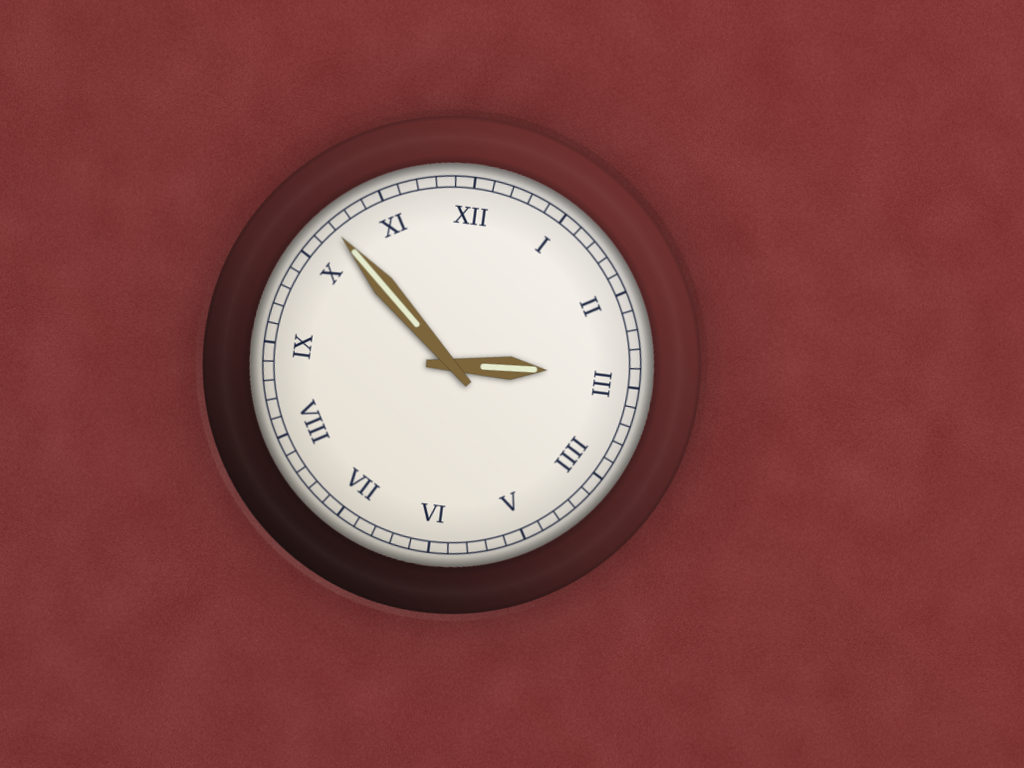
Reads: 2.52
